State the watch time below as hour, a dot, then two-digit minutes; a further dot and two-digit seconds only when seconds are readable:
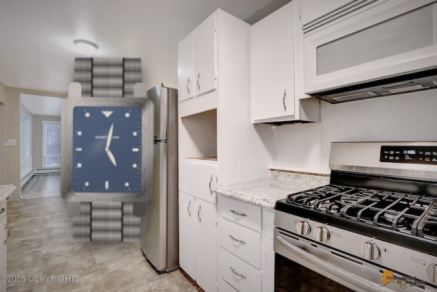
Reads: 5.02
